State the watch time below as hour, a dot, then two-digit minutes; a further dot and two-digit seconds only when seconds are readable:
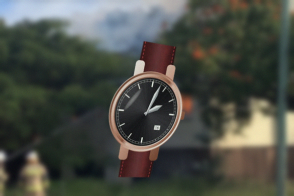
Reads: 2.03
